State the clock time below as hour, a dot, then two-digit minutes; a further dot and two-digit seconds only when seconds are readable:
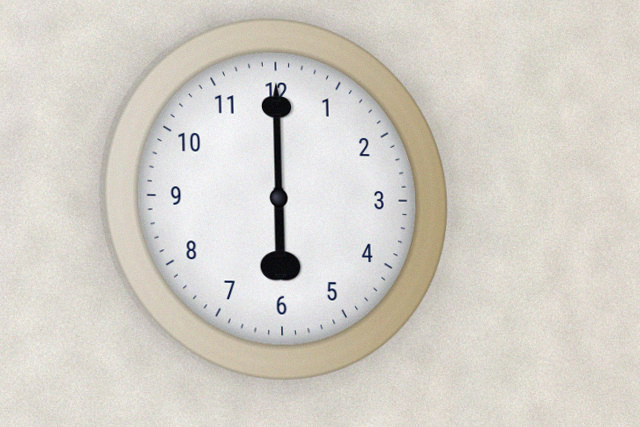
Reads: 6.00
